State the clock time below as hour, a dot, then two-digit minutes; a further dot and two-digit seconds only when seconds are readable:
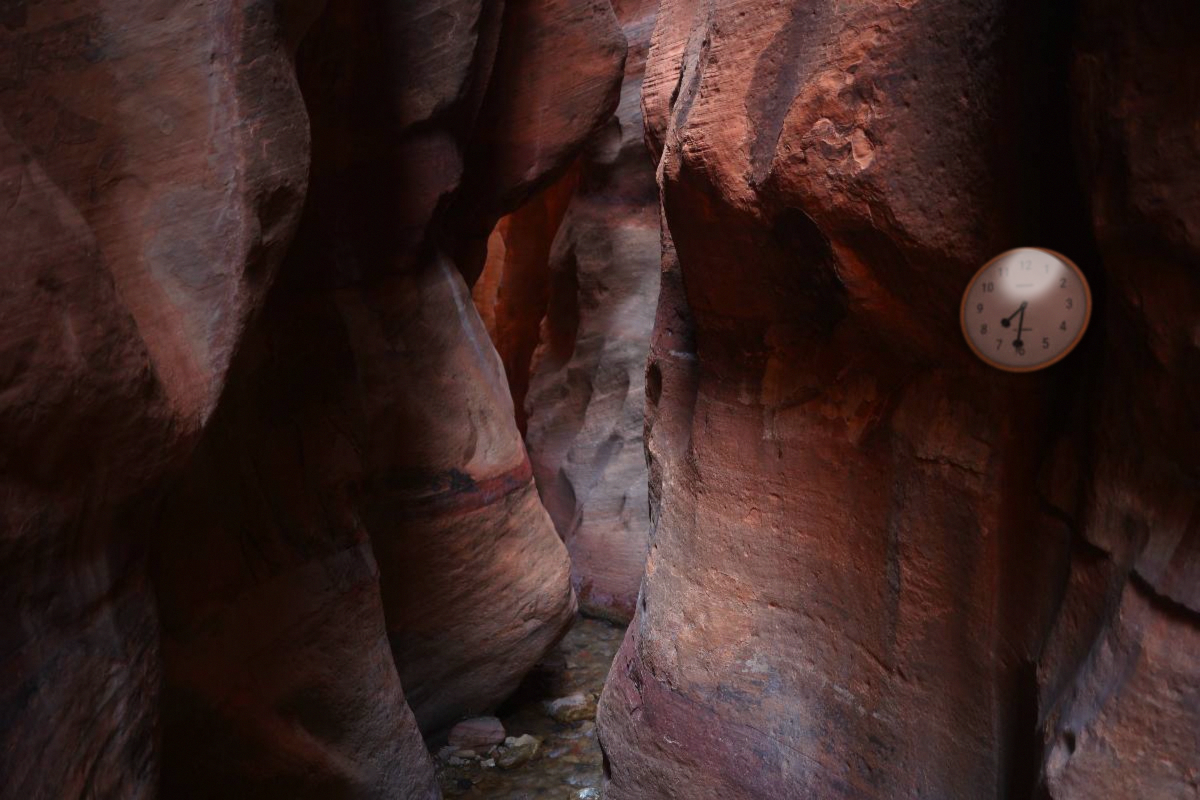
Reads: 7.31
